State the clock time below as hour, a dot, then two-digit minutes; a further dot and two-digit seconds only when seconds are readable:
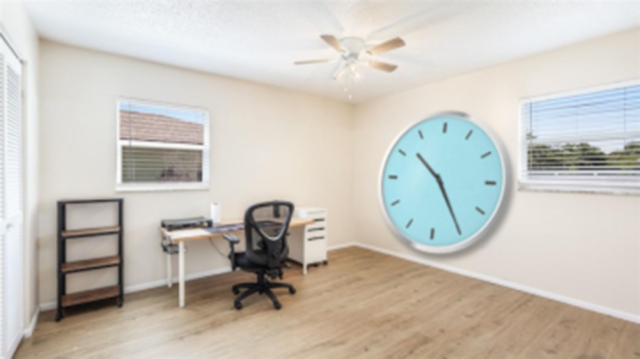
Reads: 10.25
